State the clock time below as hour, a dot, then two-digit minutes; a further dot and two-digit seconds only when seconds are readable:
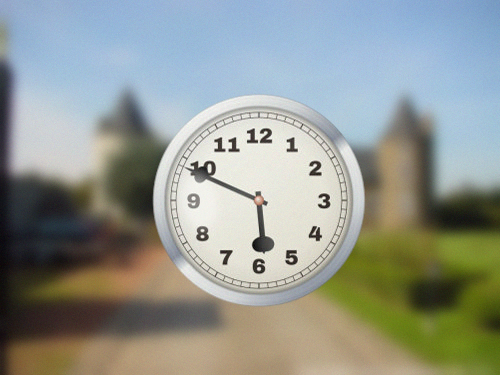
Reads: 5.49
